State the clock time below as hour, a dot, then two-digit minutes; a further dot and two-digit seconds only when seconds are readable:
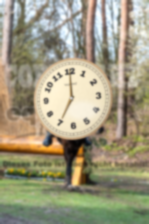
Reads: 7.00
